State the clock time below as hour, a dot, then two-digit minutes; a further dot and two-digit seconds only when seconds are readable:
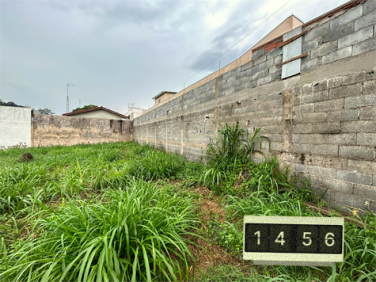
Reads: 14.56
